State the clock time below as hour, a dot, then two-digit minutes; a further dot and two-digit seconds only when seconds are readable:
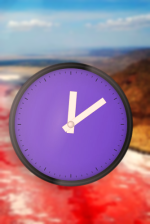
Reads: 12.09
